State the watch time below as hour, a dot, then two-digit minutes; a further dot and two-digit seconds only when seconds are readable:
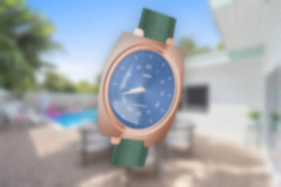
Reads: 8.42
